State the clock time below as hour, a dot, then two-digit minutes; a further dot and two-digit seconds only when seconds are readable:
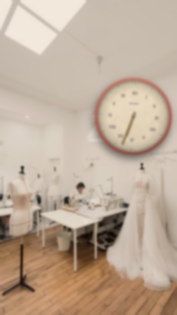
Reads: 6.33
